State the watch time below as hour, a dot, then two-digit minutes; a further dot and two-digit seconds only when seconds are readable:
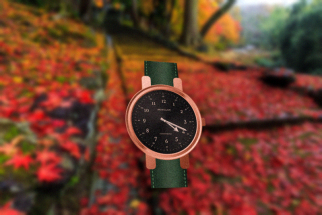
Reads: 4.19
